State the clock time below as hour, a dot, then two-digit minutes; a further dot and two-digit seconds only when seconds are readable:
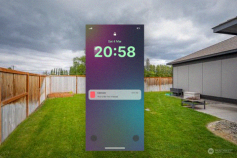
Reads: 20.58
